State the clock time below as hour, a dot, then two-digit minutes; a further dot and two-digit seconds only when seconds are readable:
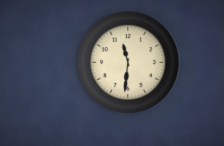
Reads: 11.31
